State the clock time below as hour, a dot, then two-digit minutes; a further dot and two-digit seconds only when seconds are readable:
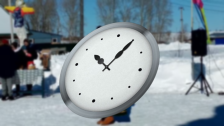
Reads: 10.05
